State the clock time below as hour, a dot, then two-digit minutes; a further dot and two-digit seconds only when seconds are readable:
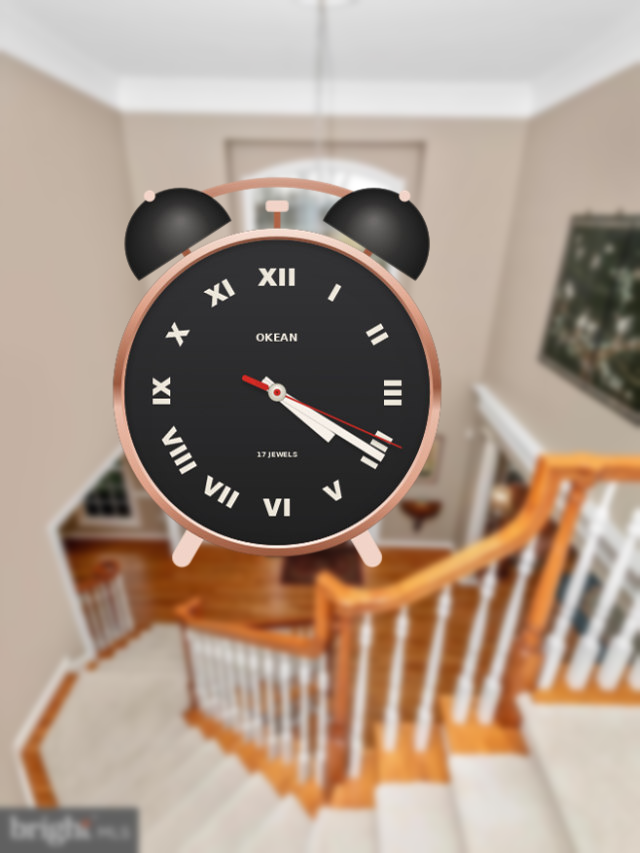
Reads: 4.20.19
